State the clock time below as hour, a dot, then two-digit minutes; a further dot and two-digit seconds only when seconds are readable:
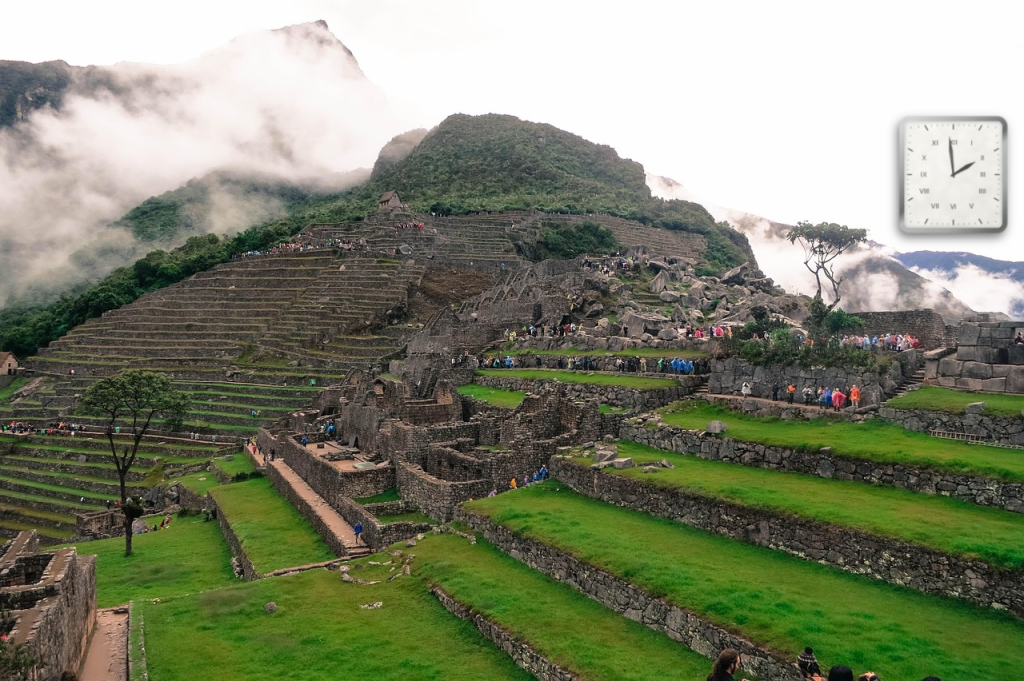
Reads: 1.59
